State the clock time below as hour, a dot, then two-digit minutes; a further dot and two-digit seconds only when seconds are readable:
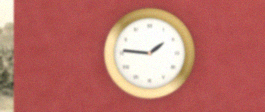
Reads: 1.46
